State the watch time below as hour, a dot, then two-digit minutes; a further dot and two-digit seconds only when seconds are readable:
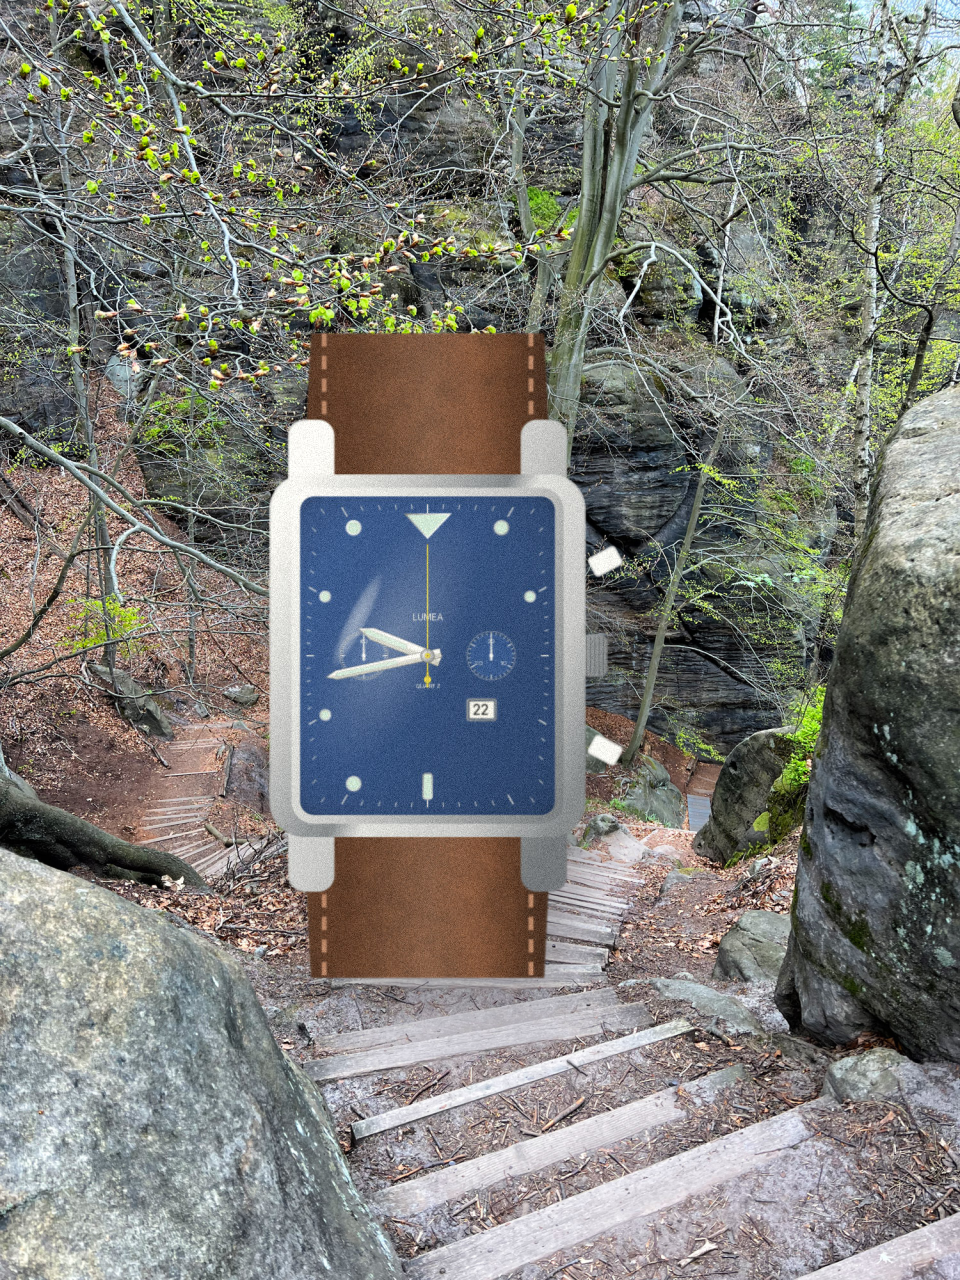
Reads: 9.43
